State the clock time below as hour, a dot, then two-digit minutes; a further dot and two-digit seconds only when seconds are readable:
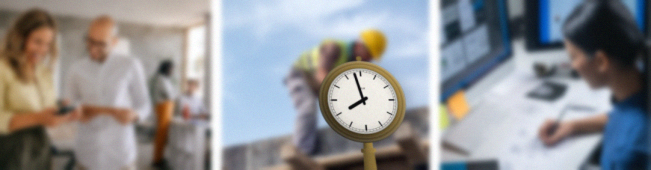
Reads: 7.58
